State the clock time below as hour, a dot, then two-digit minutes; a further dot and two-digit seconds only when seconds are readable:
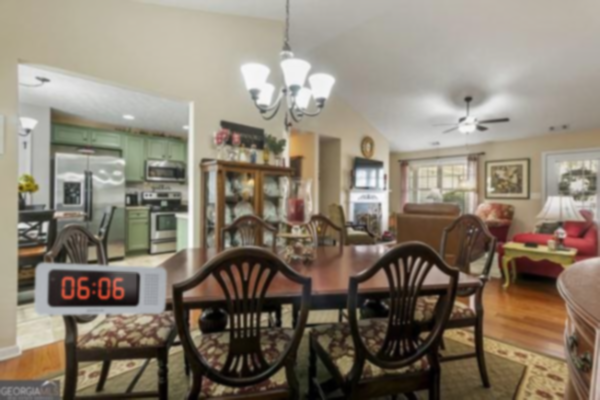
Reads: 6.06
